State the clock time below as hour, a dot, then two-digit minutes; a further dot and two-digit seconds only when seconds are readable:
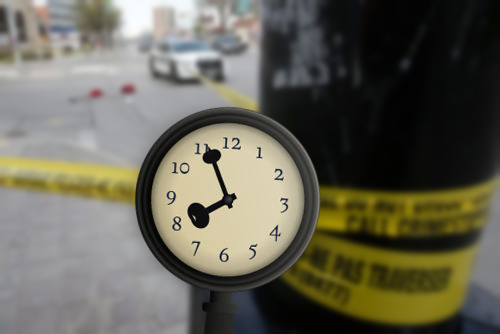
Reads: 7.56
